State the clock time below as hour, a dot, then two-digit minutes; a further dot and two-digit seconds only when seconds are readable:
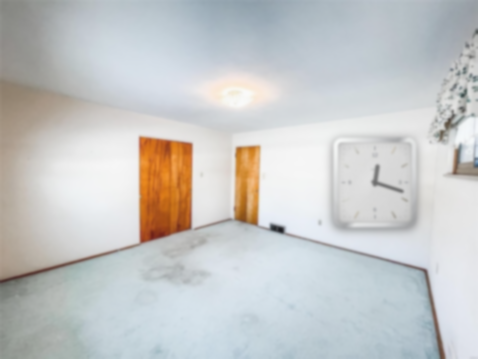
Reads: 12.18
